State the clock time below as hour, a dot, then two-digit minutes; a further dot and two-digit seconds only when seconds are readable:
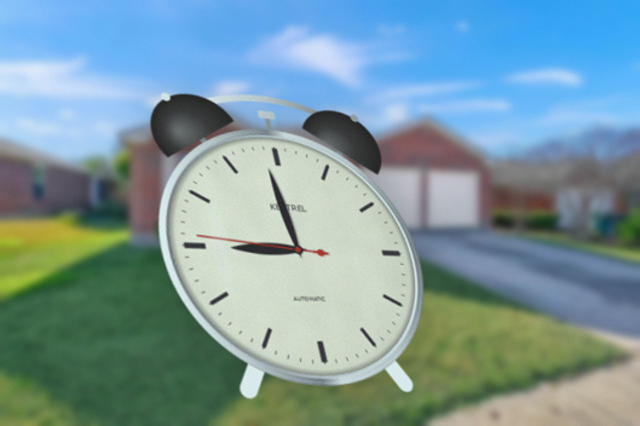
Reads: 8.58.46
